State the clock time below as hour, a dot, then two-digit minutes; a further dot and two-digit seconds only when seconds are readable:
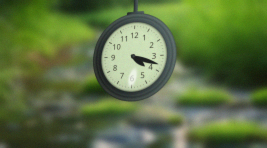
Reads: 4.18
